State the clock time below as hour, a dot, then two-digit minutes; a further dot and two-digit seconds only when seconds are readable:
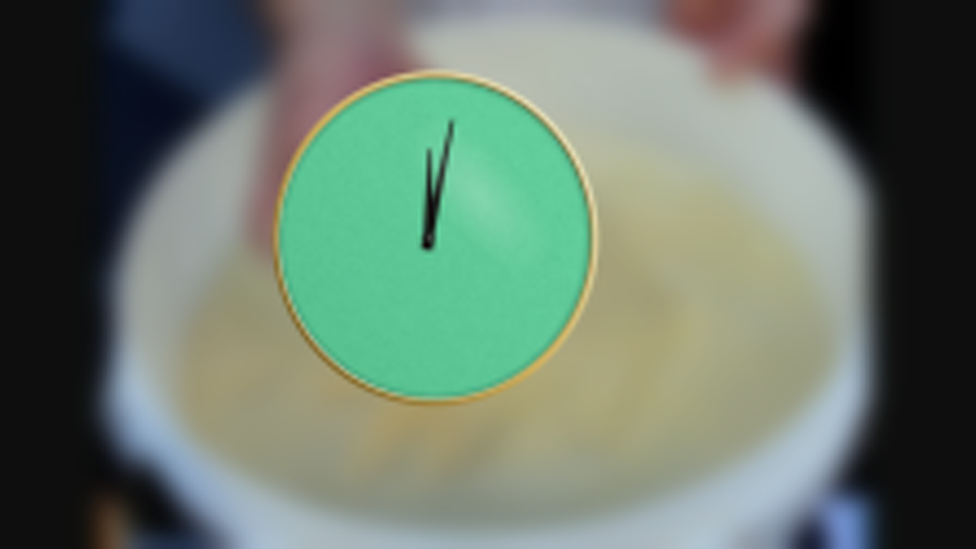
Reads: 12.02
